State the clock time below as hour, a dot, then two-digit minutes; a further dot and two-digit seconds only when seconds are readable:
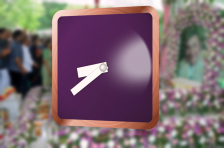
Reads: 8.39
